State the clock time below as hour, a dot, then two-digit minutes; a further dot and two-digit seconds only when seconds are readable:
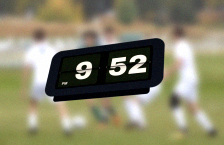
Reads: 9.52
